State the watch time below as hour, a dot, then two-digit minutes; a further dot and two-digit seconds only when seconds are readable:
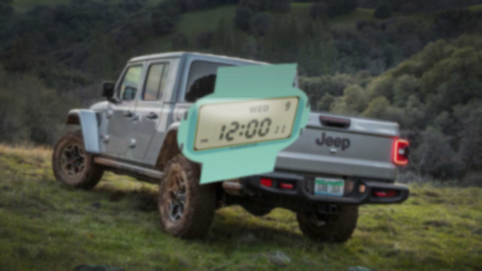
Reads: 12.00
